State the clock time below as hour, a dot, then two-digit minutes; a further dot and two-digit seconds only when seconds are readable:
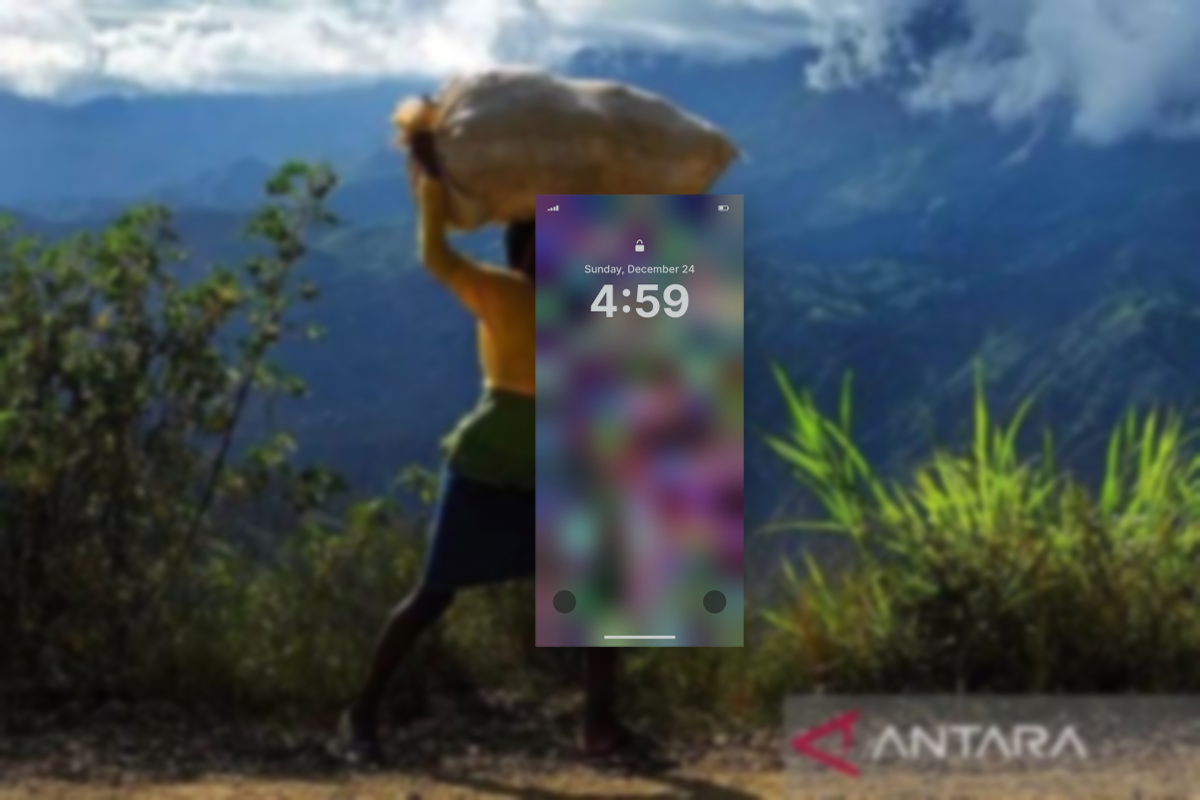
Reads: 4.59
